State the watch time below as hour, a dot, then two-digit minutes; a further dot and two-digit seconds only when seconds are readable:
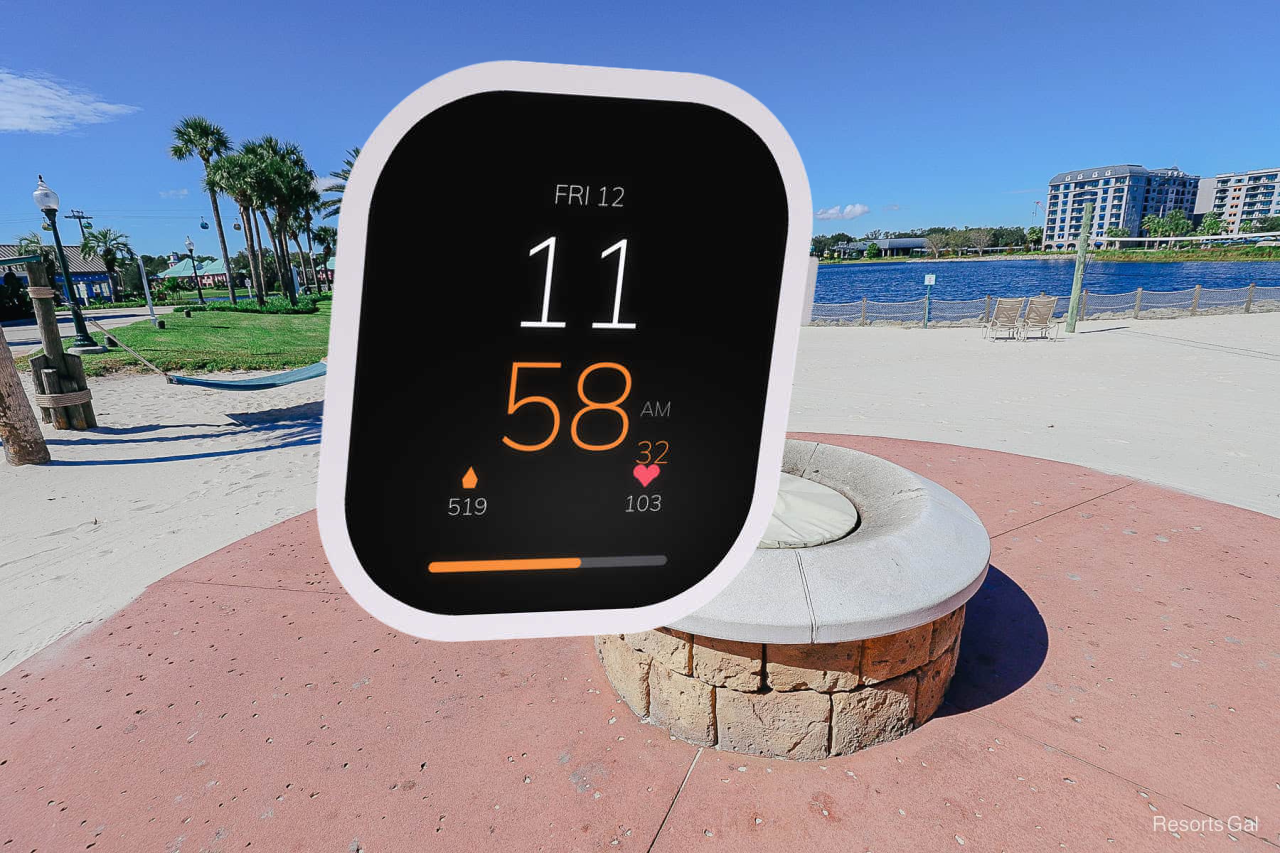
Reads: 11.58.32
